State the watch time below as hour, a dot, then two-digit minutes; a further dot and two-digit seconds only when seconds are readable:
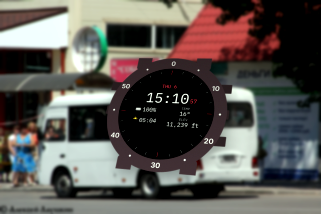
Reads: 15.10
